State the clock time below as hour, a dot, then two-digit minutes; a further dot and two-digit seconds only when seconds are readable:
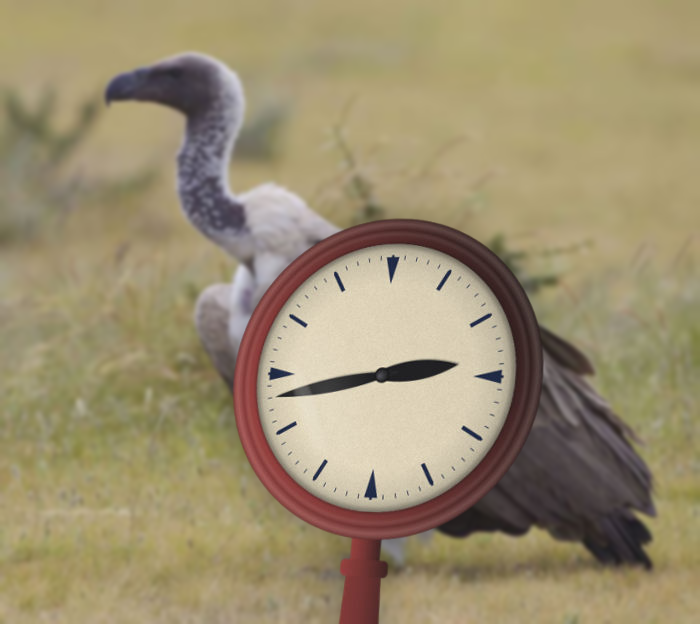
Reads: 2.43
